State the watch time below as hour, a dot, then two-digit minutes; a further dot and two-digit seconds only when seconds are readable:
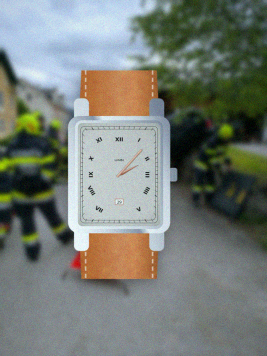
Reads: 2.07
